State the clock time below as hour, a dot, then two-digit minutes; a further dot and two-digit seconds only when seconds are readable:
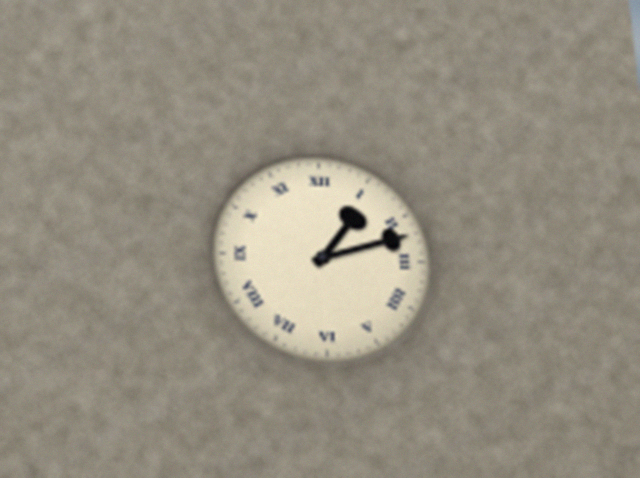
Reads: 1.12
